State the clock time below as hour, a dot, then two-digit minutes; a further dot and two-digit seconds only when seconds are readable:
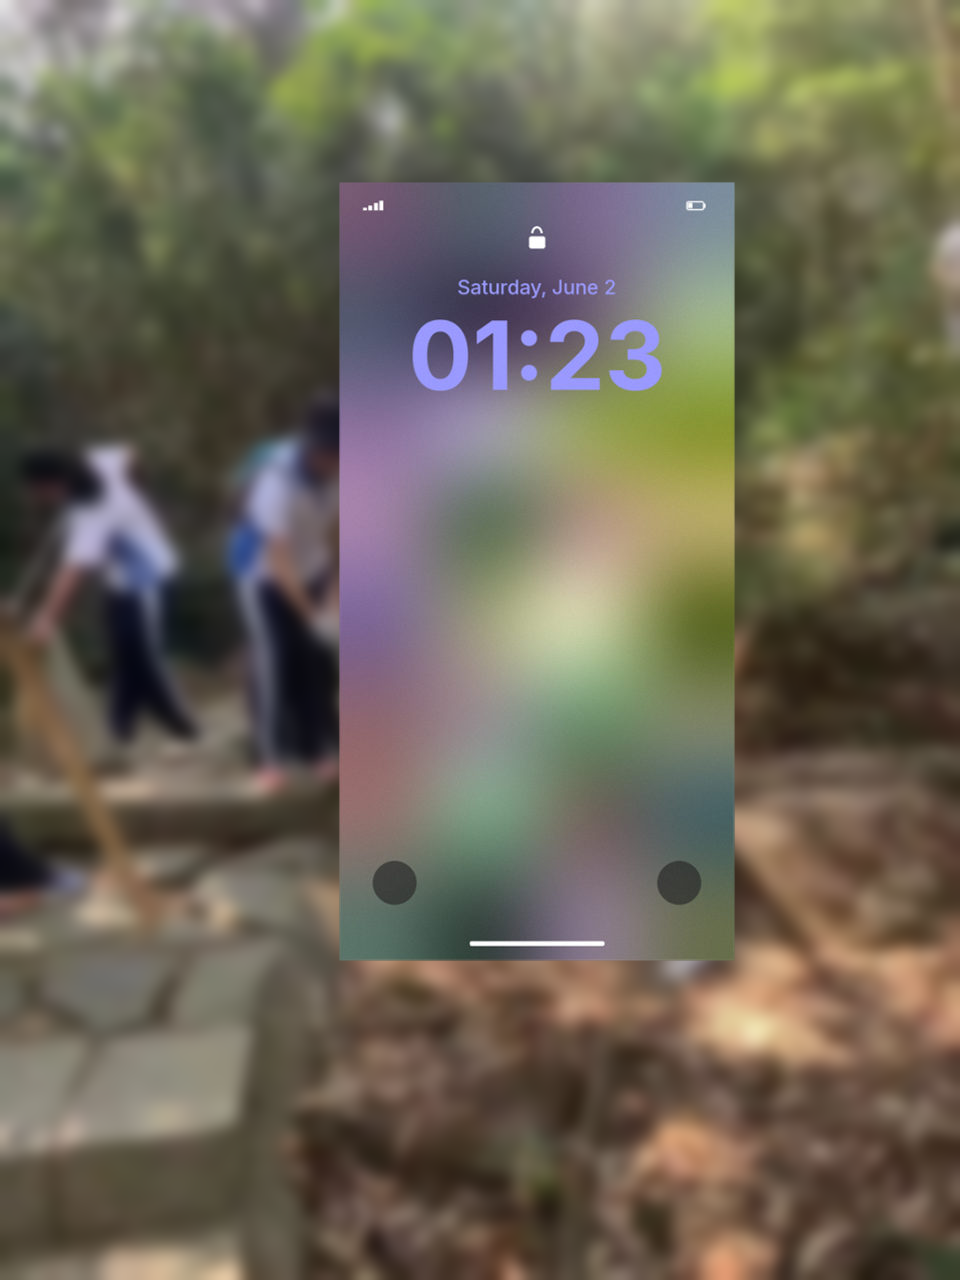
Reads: 1.23
